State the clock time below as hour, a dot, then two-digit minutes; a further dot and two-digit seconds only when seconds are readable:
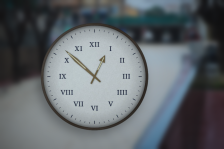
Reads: 12.52
